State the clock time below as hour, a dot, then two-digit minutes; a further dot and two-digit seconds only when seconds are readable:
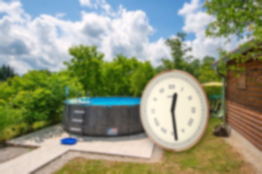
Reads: 12.29
